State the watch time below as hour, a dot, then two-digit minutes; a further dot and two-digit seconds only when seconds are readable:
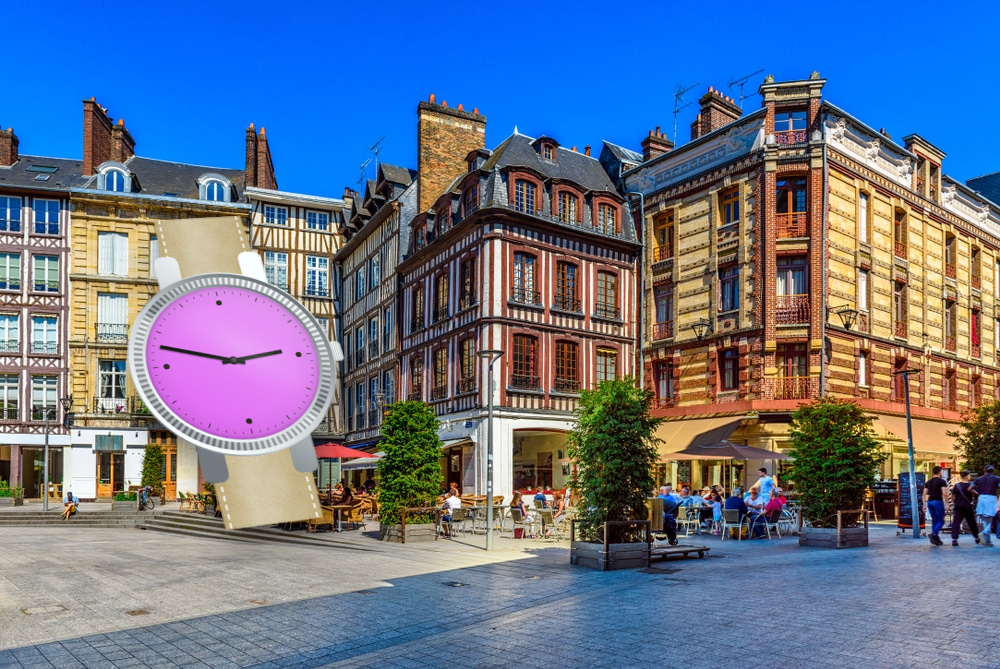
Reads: 2.48
